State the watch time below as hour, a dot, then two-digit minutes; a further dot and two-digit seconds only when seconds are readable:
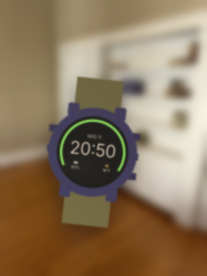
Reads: 20.50
